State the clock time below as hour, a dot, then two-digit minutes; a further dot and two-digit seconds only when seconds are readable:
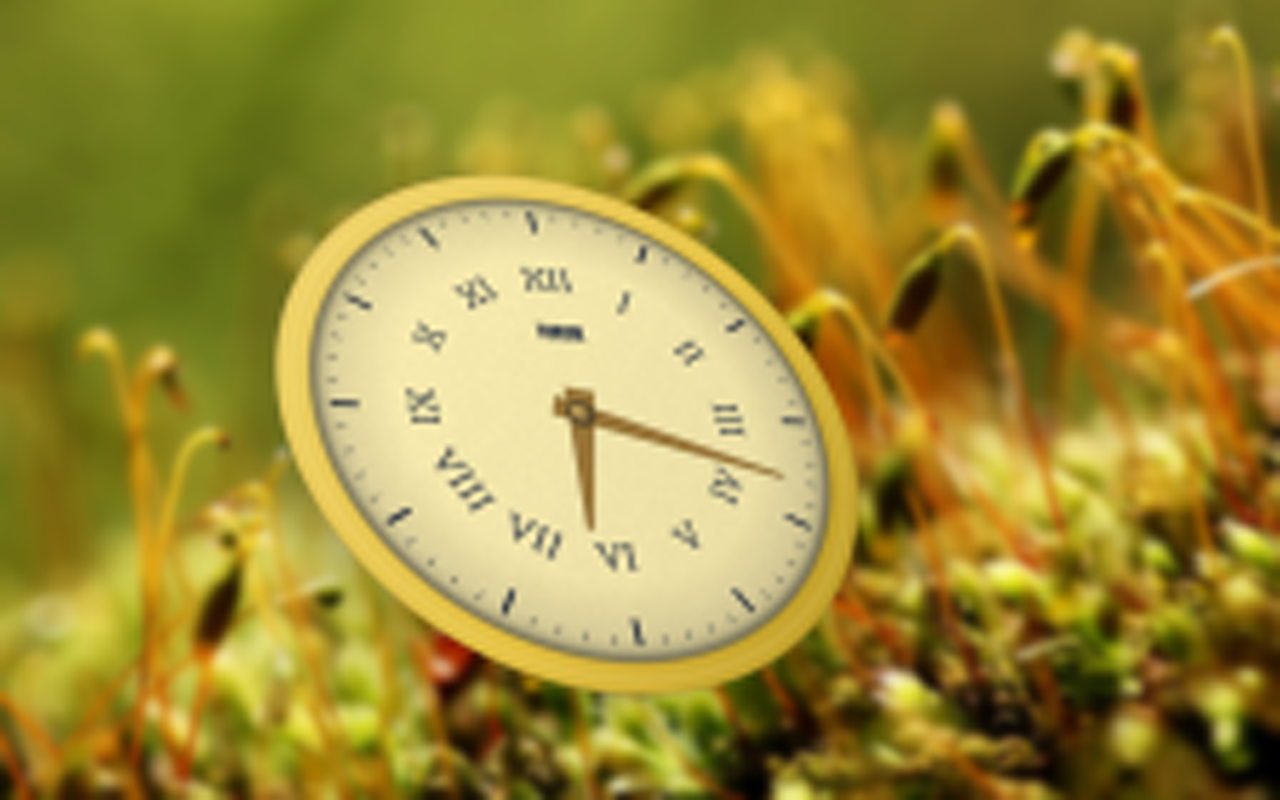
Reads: 6.18
